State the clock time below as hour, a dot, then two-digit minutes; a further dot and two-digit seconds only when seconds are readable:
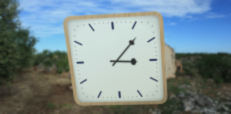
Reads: 3.07
